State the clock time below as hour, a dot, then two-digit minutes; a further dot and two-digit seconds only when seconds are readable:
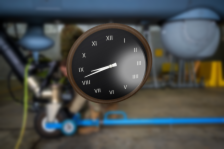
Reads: 8.42
